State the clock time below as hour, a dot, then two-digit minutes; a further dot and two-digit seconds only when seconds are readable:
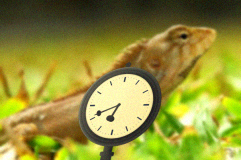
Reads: 6.41
